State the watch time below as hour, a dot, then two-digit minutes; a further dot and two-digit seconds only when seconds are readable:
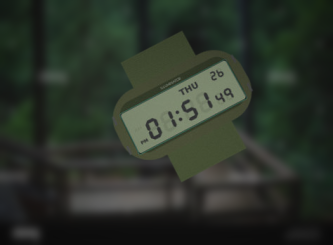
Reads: 1.51.49
